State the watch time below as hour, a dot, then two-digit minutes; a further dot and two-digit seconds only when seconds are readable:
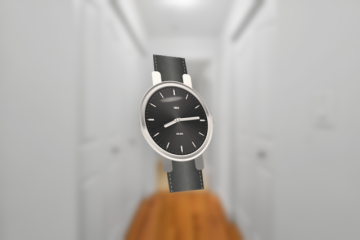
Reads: 8.14
